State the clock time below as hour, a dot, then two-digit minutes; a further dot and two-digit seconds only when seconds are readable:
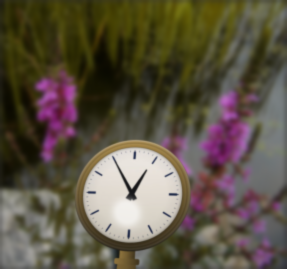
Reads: 12.55
